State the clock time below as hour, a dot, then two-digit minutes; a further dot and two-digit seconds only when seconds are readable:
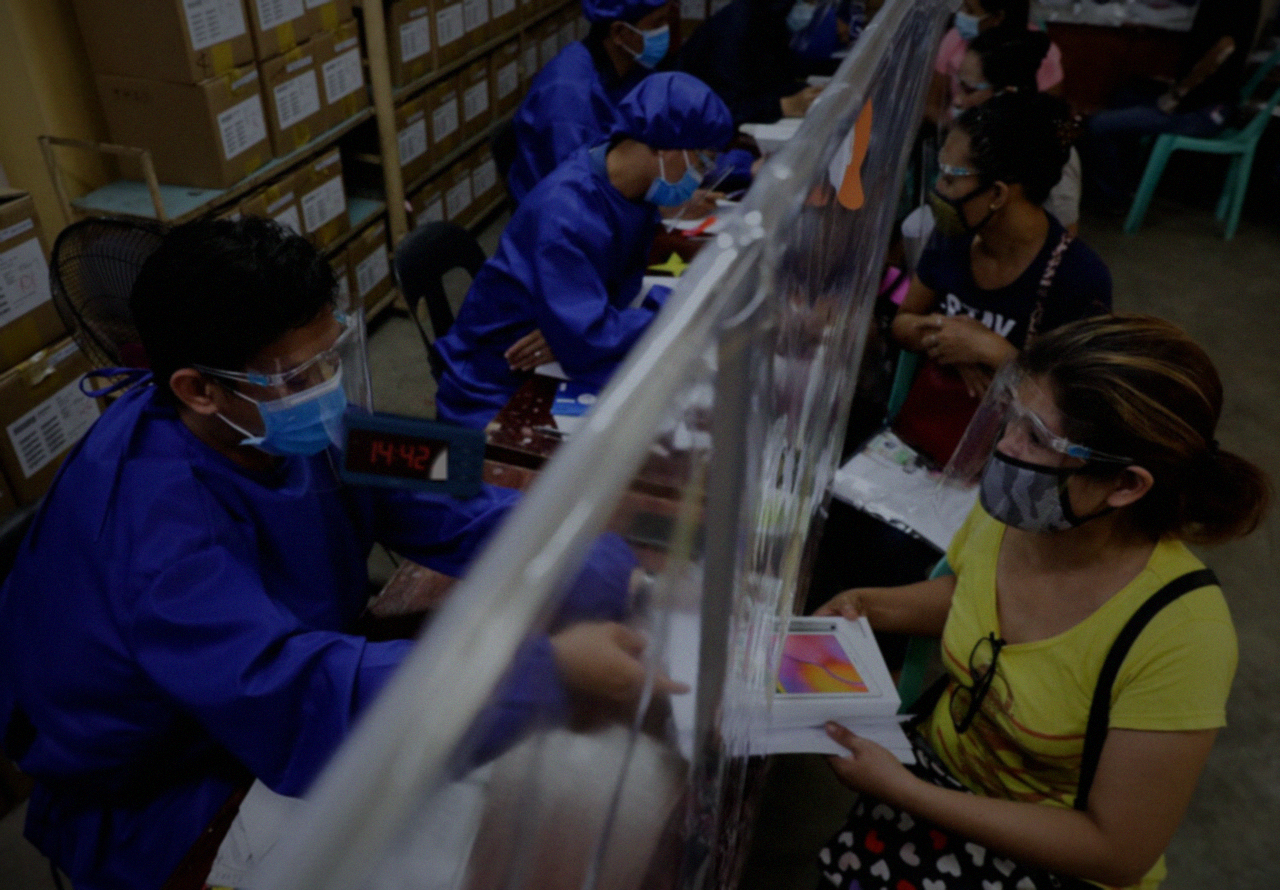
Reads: 14.42
